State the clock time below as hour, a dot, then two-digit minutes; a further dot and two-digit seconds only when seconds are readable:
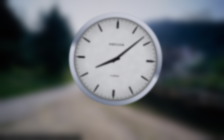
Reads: 8.08
